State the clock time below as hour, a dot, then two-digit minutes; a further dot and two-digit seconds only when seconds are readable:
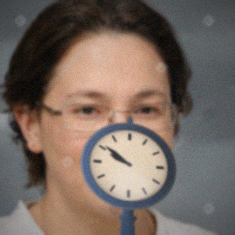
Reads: 9.51
